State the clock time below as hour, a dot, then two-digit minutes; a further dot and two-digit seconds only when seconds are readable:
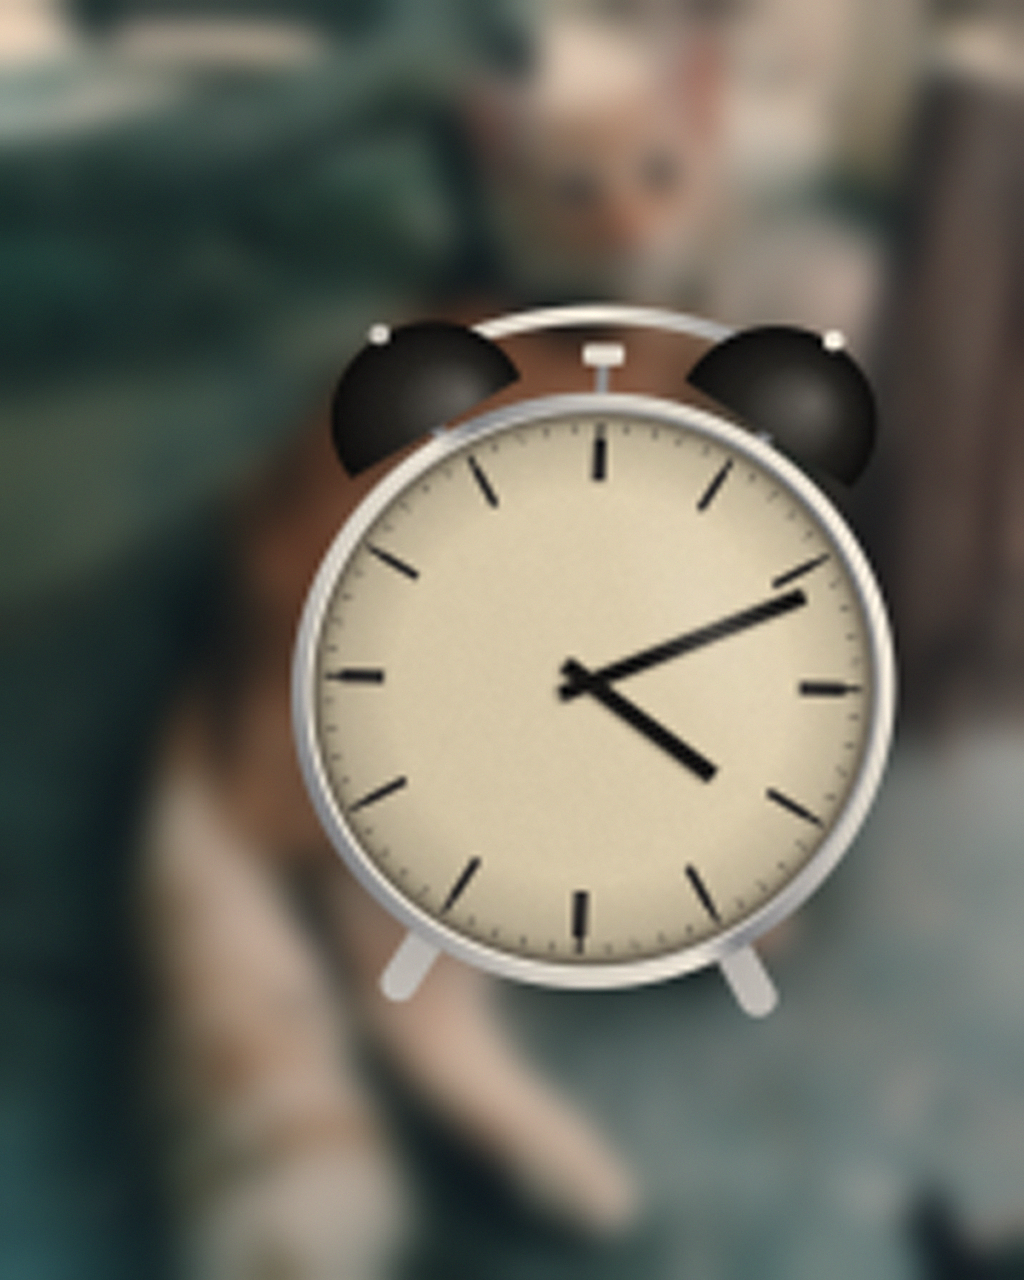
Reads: 4.11
